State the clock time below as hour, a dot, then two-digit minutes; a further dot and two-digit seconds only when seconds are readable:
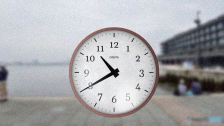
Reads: 10.40
